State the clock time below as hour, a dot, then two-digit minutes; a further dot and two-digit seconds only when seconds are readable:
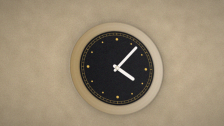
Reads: 4.07
